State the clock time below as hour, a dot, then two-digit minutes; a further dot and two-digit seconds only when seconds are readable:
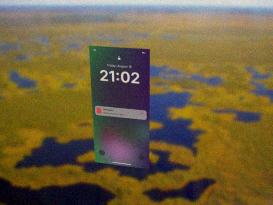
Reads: 21.02
